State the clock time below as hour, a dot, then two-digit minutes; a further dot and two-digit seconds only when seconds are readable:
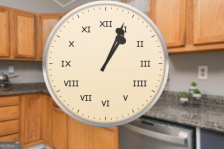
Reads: 1.04
